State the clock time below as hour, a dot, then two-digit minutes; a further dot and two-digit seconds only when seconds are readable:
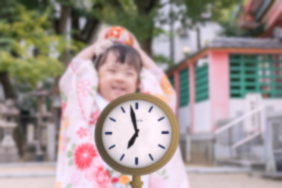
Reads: 6.58
